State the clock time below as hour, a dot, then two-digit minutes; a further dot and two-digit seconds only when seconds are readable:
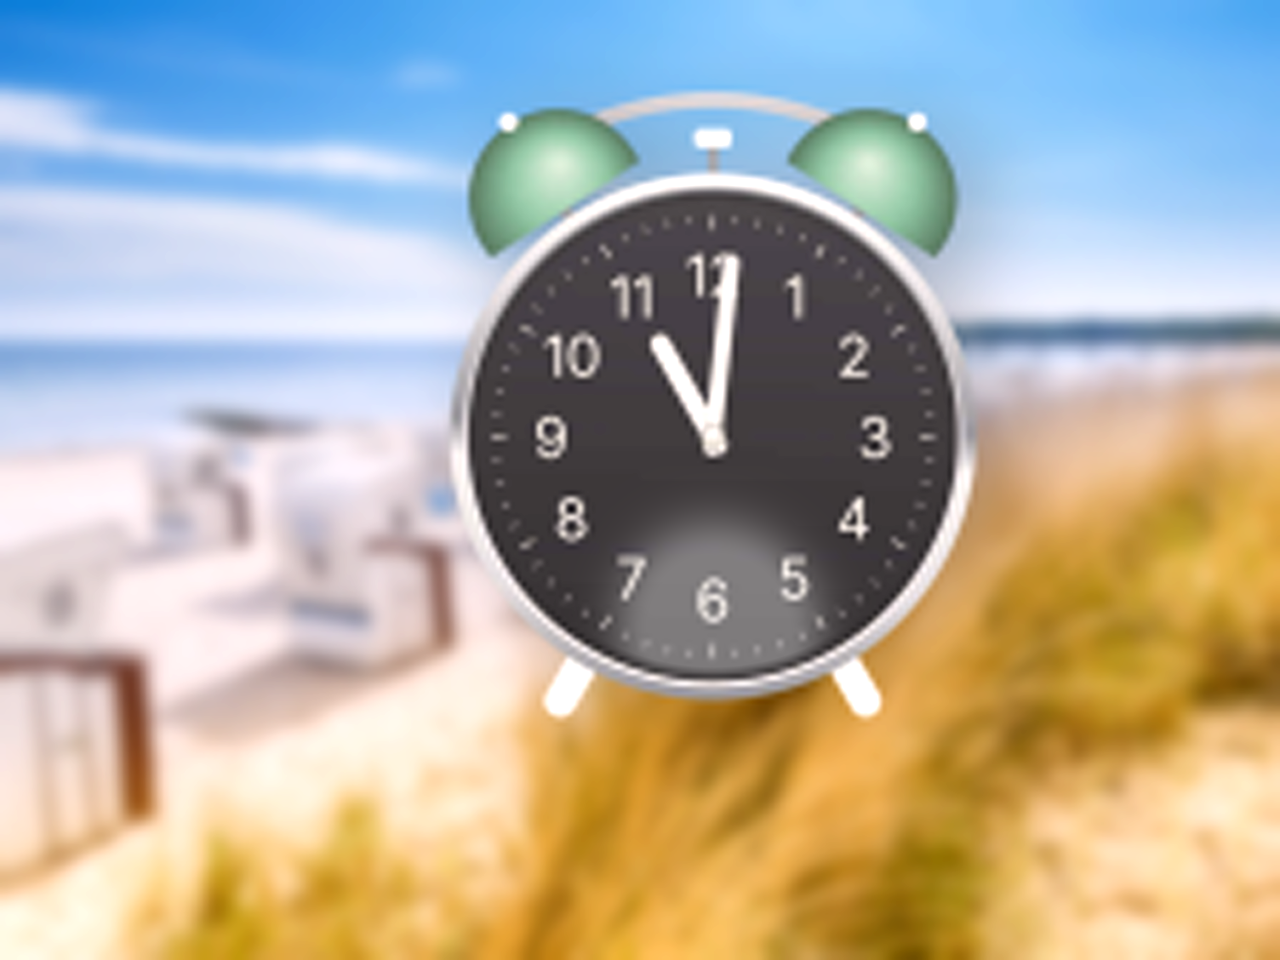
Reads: 11.01
